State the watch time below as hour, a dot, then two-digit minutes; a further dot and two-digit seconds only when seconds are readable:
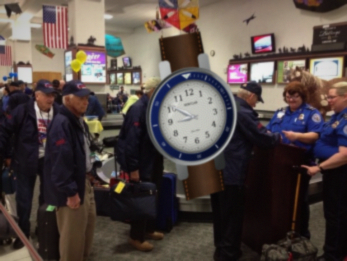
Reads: 8.51
